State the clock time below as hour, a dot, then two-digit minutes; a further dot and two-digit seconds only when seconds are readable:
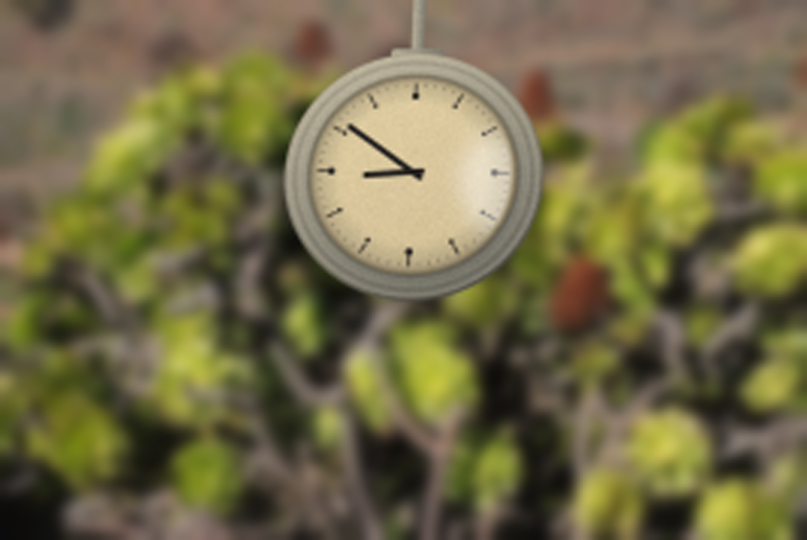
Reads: 8.51
